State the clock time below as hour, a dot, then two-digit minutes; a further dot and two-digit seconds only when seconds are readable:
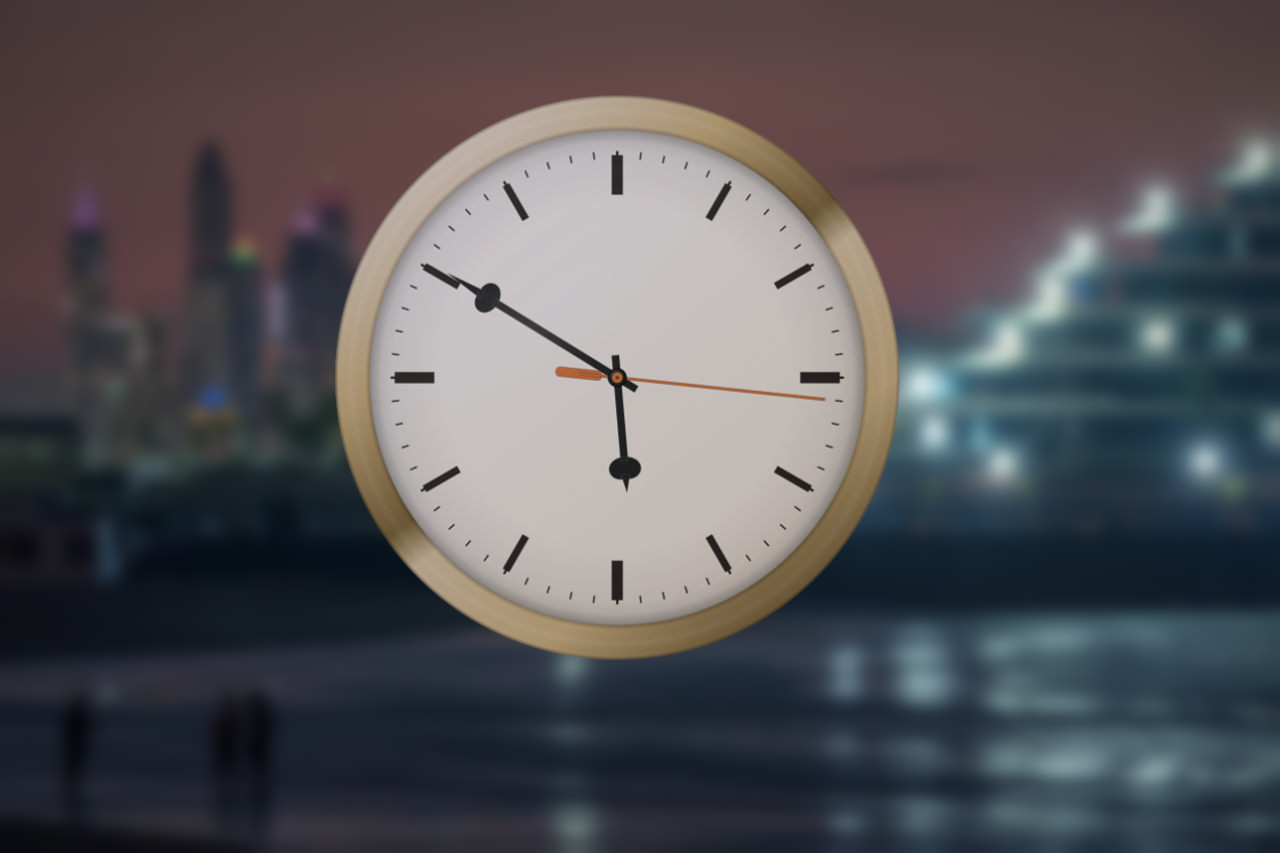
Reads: 5.50.16
